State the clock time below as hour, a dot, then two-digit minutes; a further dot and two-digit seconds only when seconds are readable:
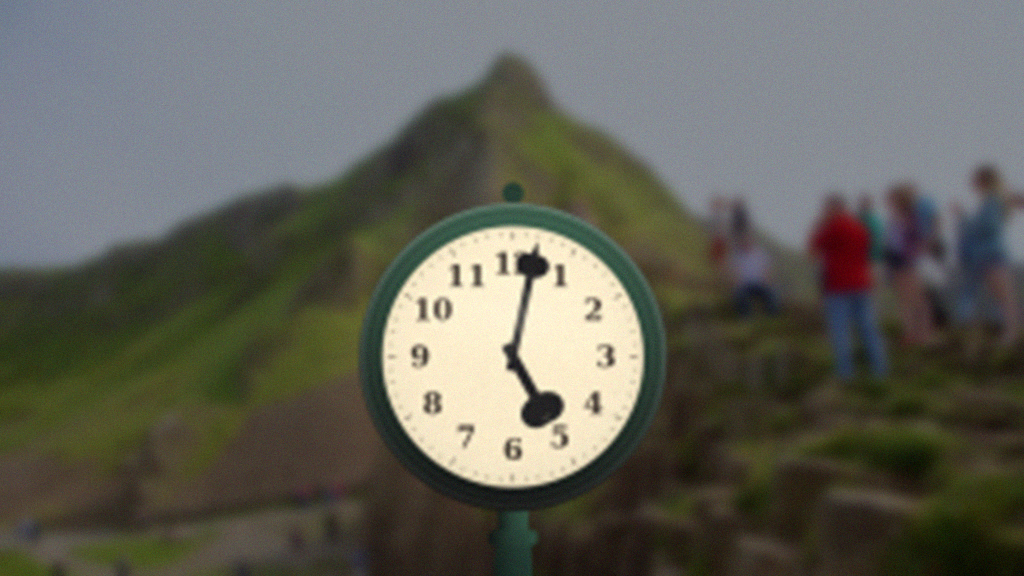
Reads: 5.02
